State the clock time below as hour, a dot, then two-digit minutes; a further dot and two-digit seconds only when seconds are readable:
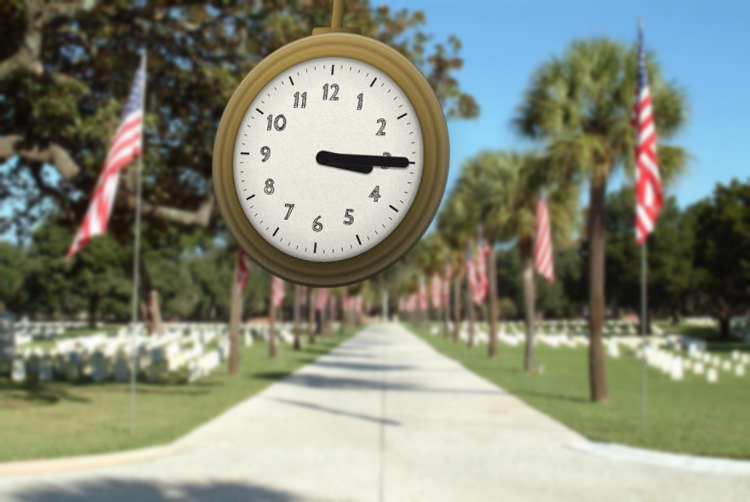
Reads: 3.15
